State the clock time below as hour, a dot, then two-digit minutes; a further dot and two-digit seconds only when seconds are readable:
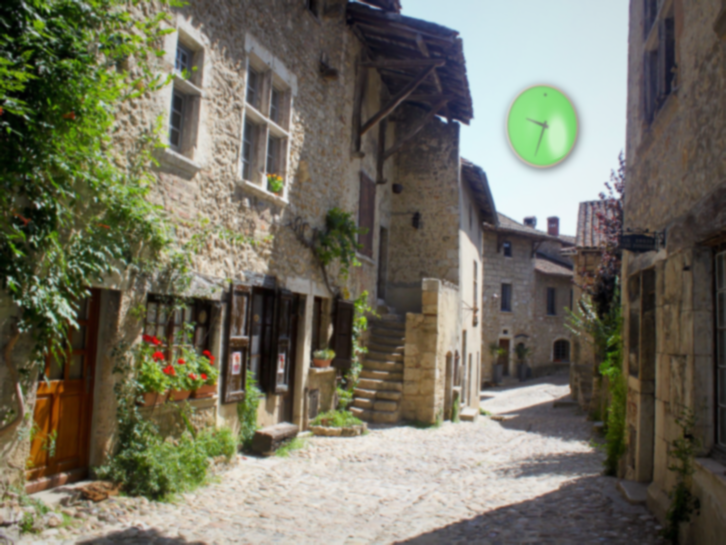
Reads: 9.33
